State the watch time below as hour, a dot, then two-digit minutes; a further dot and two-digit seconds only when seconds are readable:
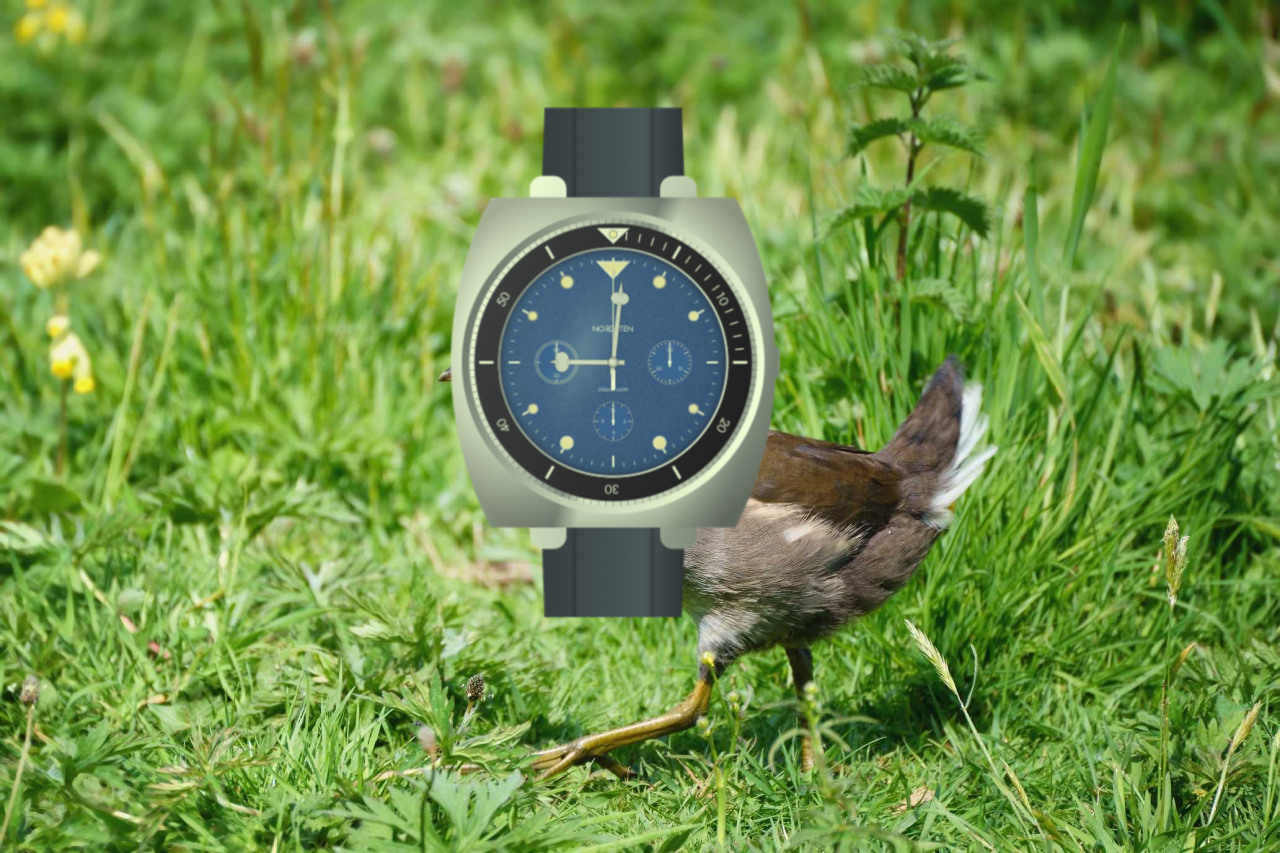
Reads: 9.01
